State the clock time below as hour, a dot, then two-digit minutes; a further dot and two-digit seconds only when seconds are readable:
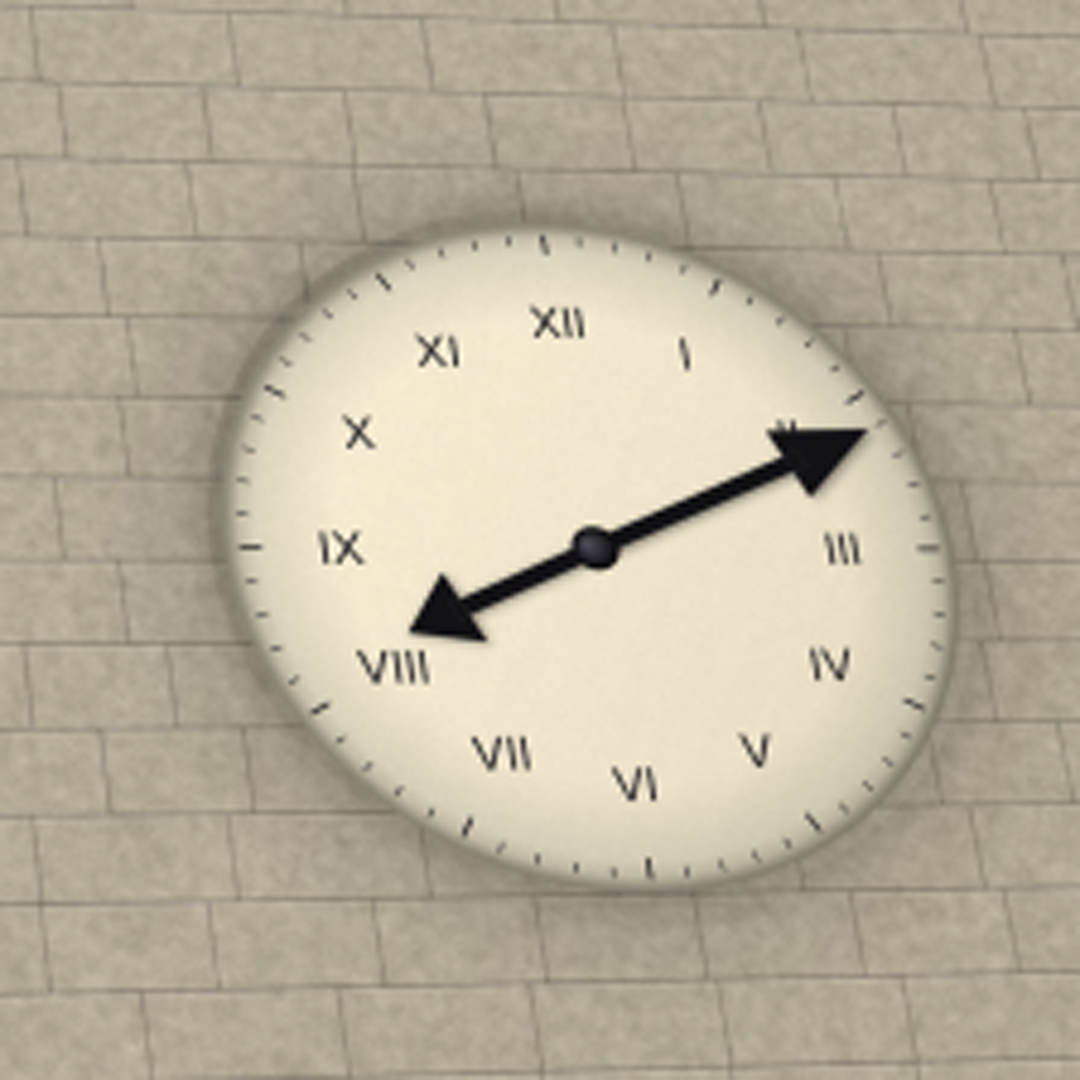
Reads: 8.11
